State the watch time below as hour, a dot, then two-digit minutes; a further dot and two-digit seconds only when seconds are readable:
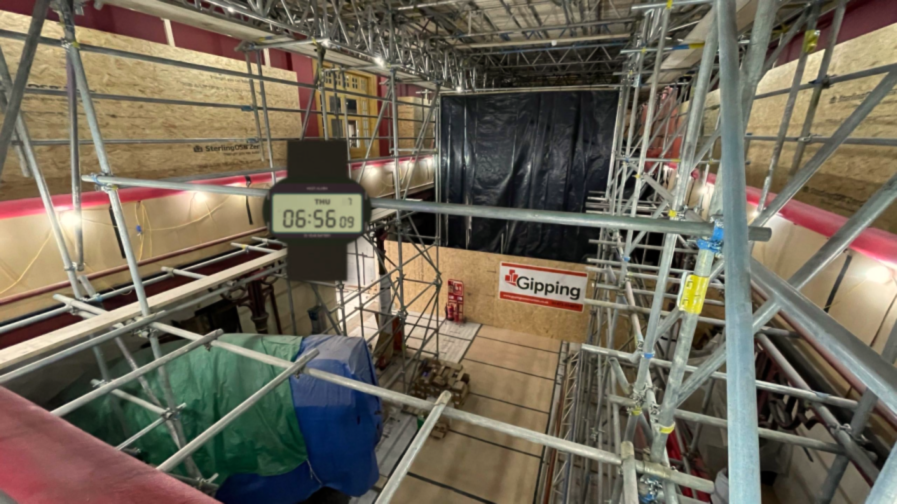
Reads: 6.56.09
